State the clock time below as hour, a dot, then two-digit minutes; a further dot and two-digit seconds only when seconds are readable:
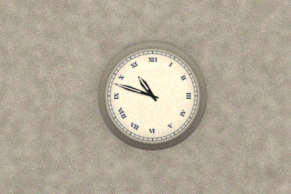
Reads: 10.48
